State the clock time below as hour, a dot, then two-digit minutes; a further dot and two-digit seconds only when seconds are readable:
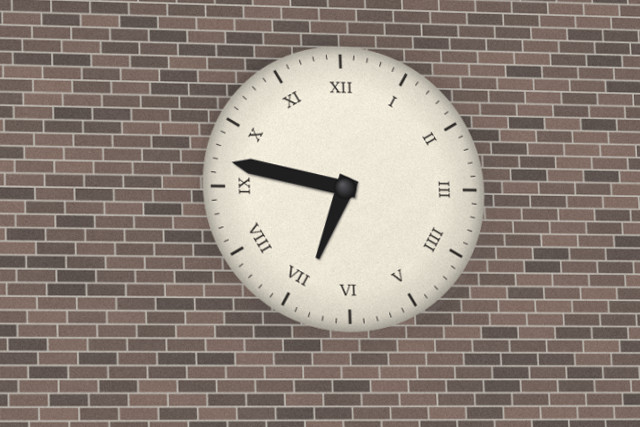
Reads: 6.47
